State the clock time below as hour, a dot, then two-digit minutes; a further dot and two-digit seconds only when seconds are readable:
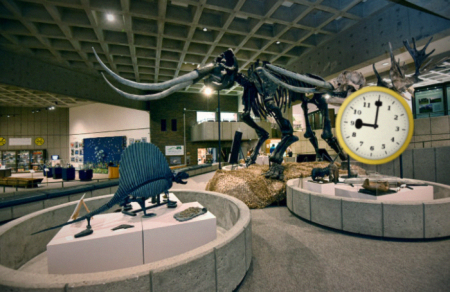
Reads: 9.00
